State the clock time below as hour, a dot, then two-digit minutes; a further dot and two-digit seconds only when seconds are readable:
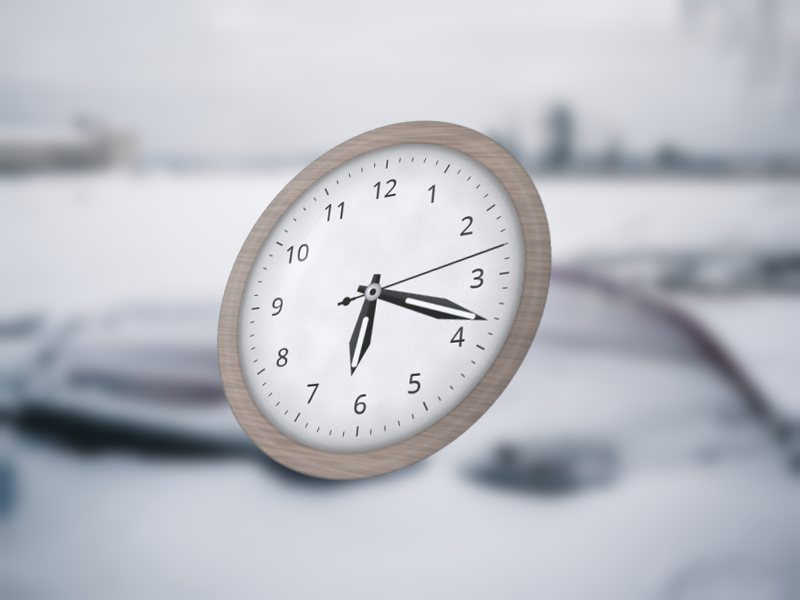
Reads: 6.18.13
